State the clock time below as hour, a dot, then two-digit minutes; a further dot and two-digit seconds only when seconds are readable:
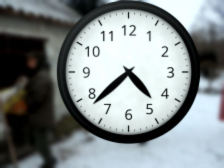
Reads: 4.38
